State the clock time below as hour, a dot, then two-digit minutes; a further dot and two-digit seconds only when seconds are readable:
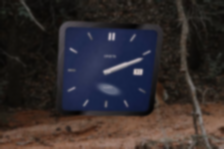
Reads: 2.11
